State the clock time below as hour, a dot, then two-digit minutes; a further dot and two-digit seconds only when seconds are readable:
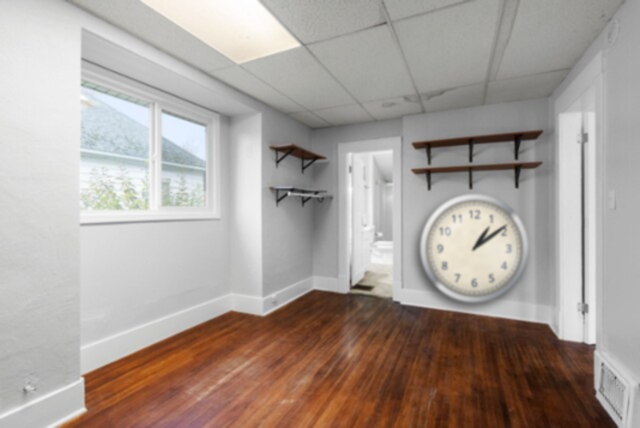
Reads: 1.09
